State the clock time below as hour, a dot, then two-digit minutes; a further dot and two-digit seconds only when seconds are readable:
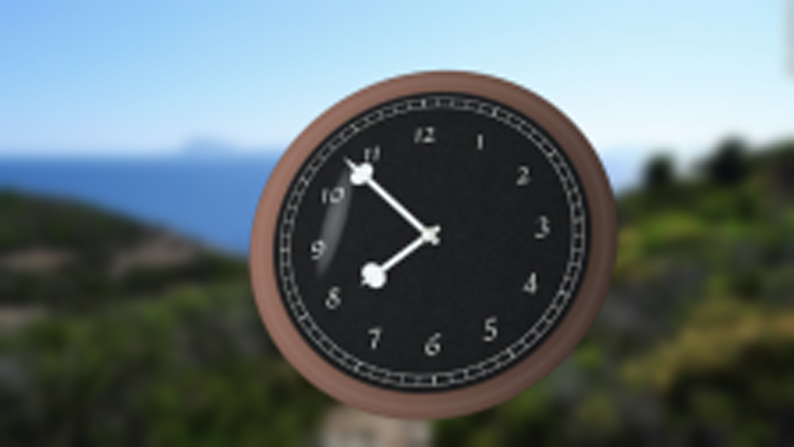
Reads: 7.53
